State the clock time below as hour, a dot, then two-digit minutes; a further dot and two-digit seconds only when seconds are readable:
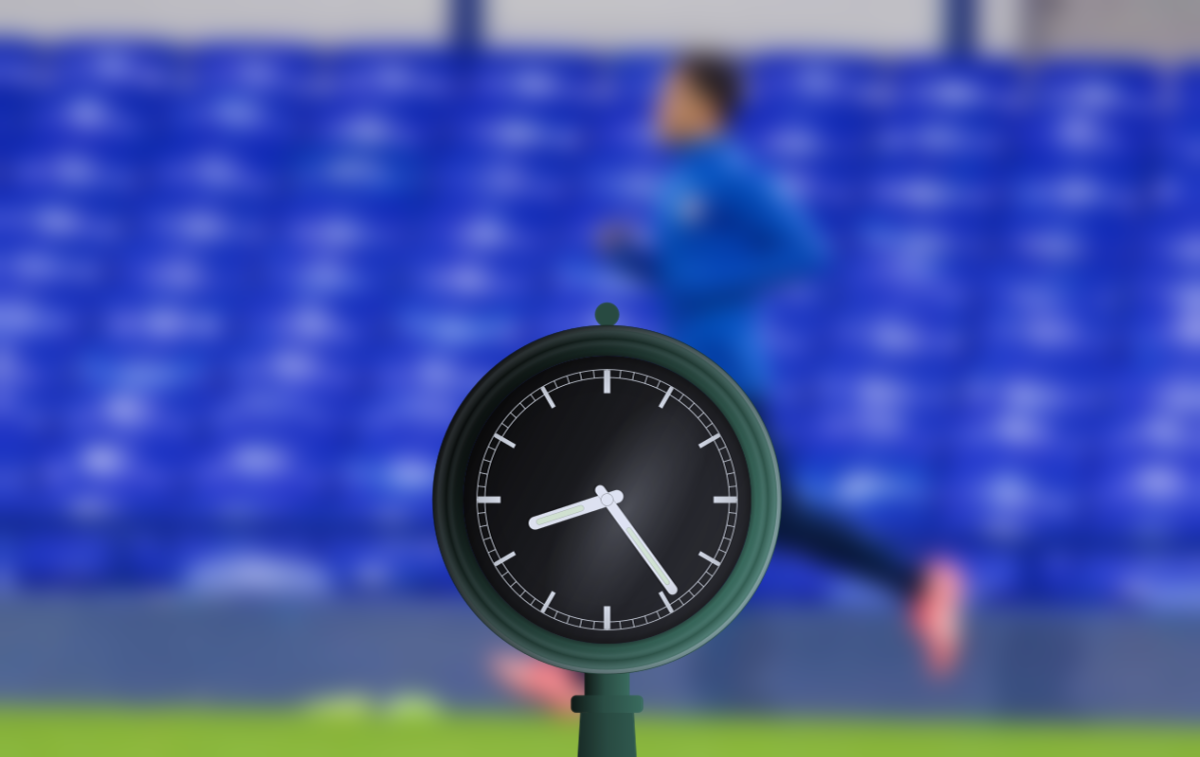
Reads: 8.24
